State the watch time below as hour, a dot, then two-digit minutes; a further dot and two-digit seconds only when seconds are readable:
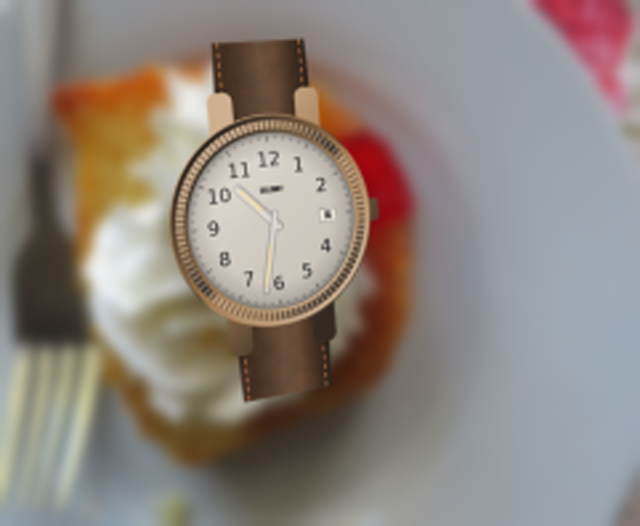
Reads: 10.32
